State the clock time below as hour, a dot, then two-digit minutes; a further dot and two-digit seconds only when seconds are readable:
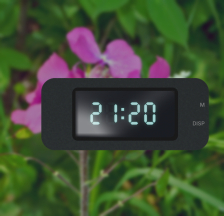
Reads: 21.20
